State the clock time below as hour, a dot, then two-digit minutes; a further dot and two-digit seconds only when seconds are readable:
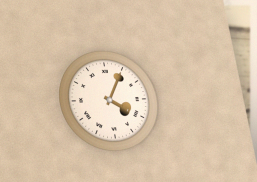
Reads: 4.05
